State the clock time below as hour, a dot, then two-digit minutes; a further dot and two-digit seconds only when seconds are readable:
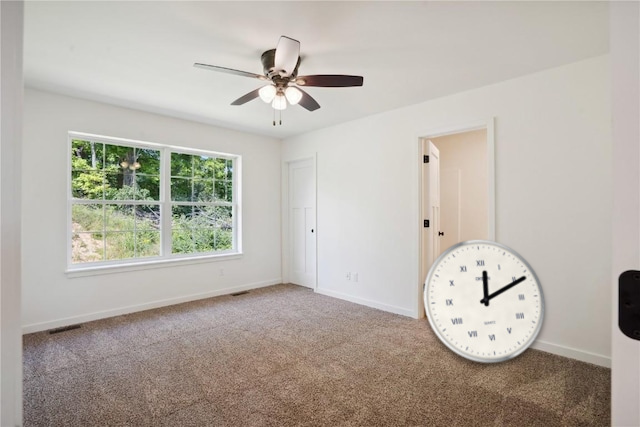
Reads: 12.11
